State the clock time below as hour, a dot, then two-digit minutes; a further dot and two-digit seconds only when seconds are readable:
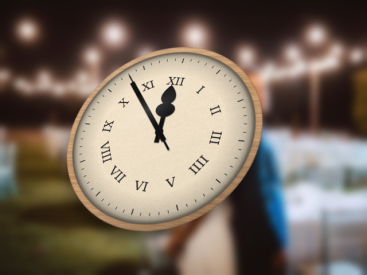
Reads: 11.52.53
